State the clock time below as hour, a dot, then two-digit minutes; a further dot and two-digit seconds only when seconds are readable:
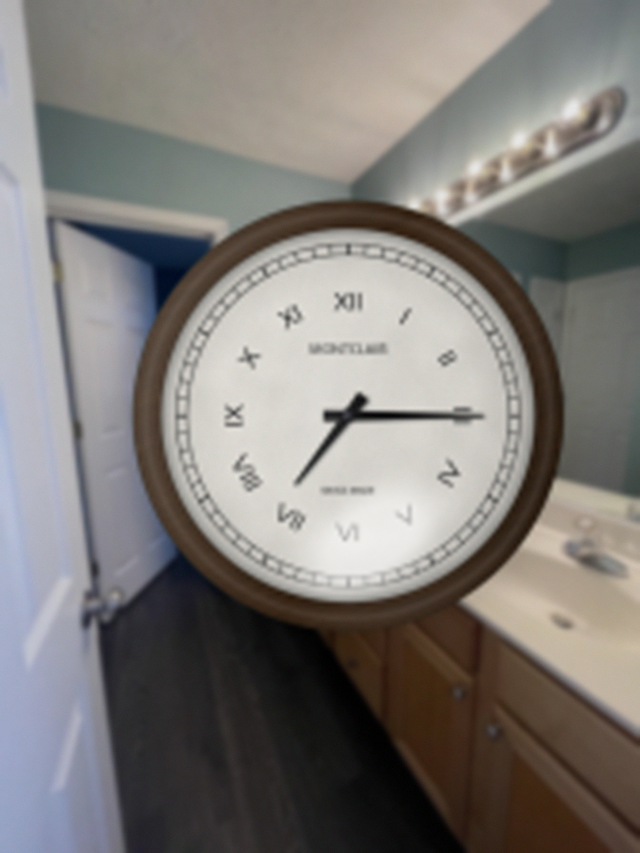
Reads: 7.15
